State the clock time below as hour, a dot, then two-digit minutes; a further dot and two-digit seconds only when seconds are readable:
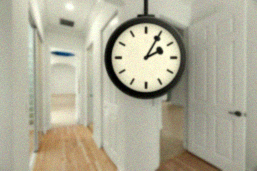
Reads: 2.05
